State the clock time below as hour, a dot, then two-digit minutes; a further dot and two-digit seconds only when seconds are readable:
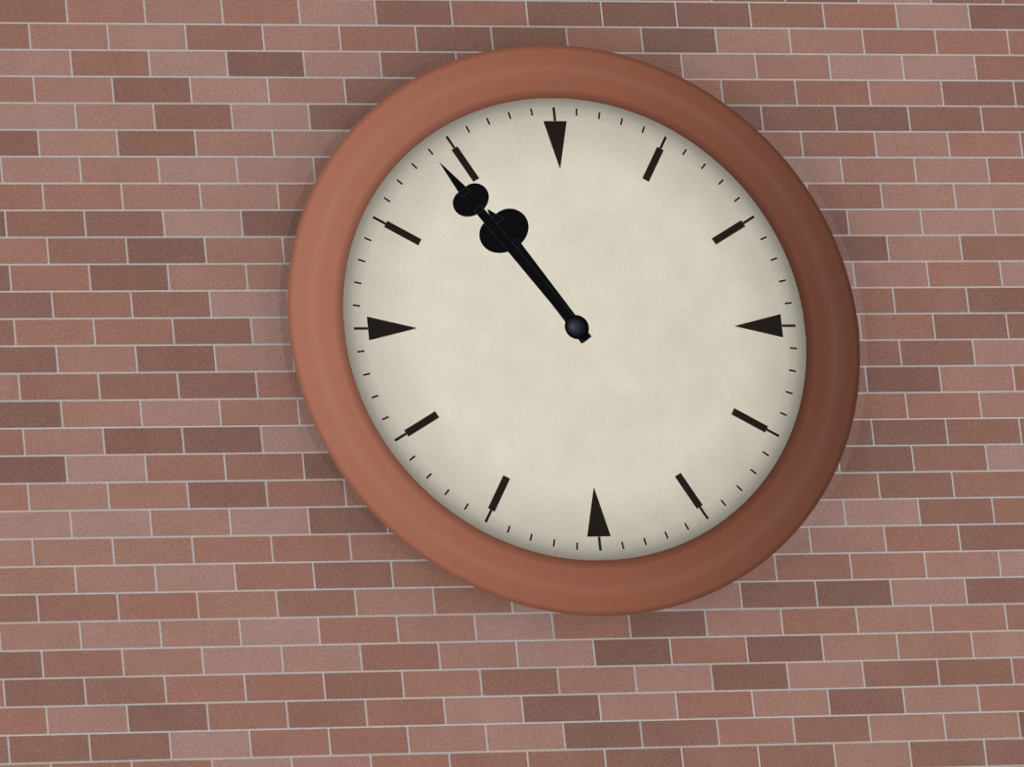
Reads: 10.54
